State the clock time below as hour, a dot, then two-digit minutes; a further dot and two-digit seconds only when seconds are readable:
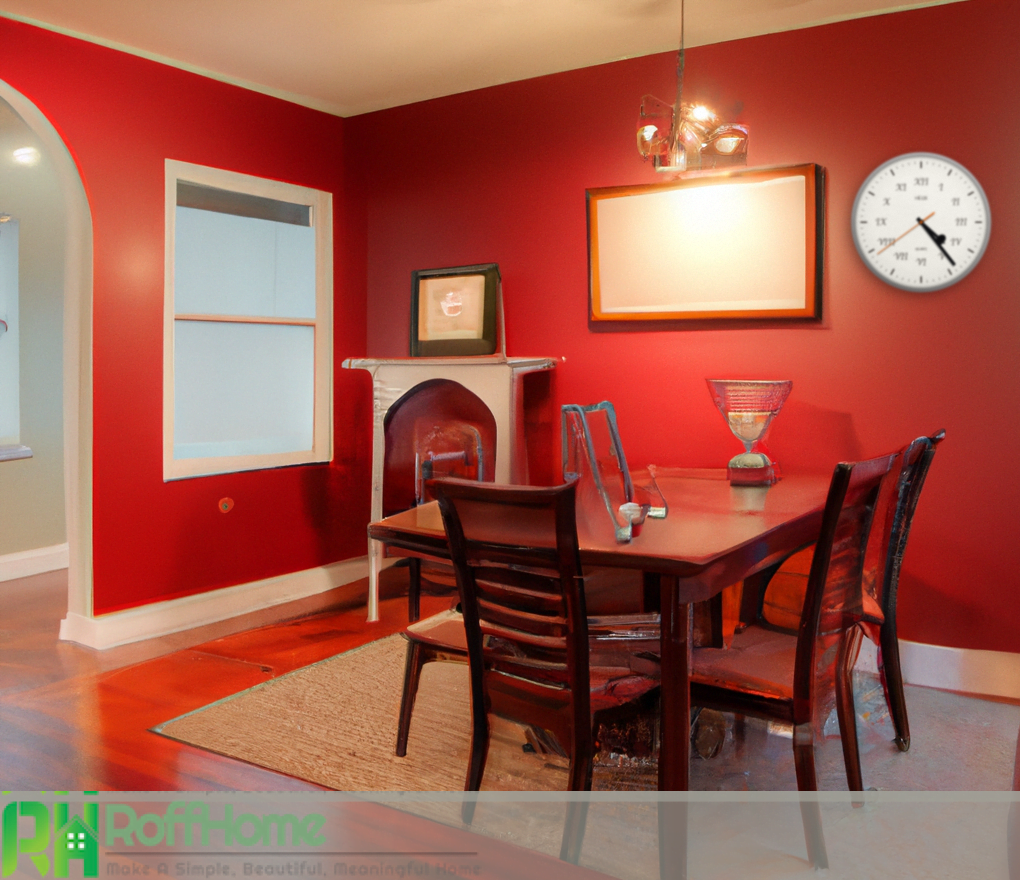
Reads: 4.23.39
